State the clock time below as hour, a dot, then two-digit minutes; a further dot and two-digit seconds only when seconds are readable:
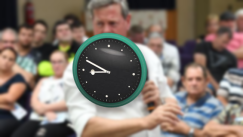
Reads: 8.49
